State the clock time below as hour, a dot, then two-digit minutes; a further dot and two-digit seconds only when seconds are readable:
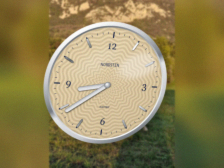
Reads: 8.39
